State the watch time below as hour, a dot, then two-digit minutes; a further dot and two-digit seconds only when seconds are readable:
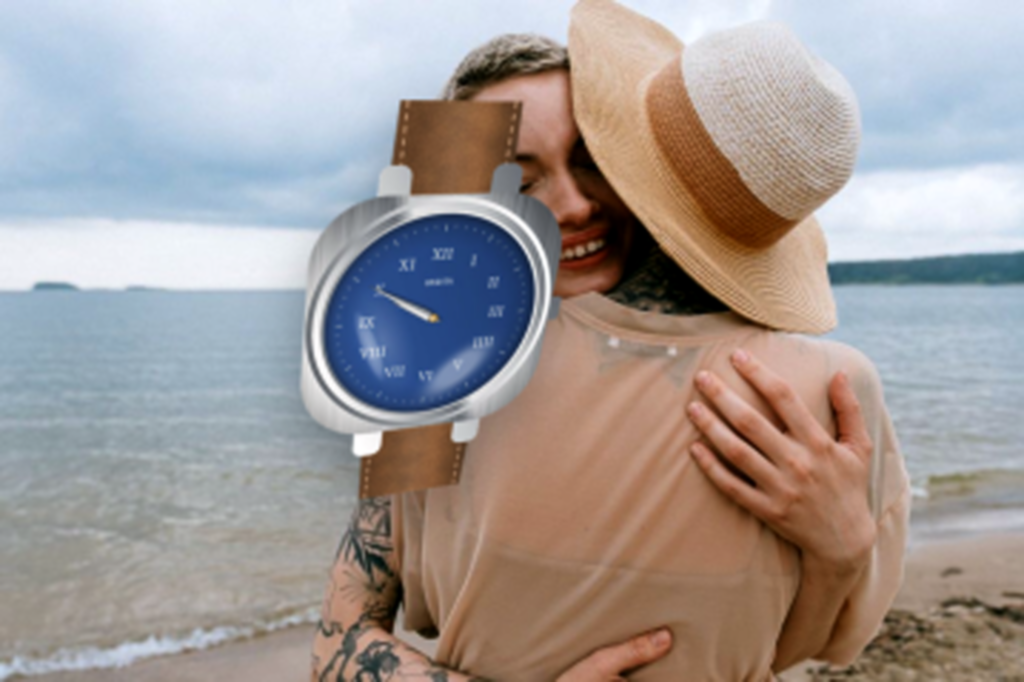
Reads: 9.50
